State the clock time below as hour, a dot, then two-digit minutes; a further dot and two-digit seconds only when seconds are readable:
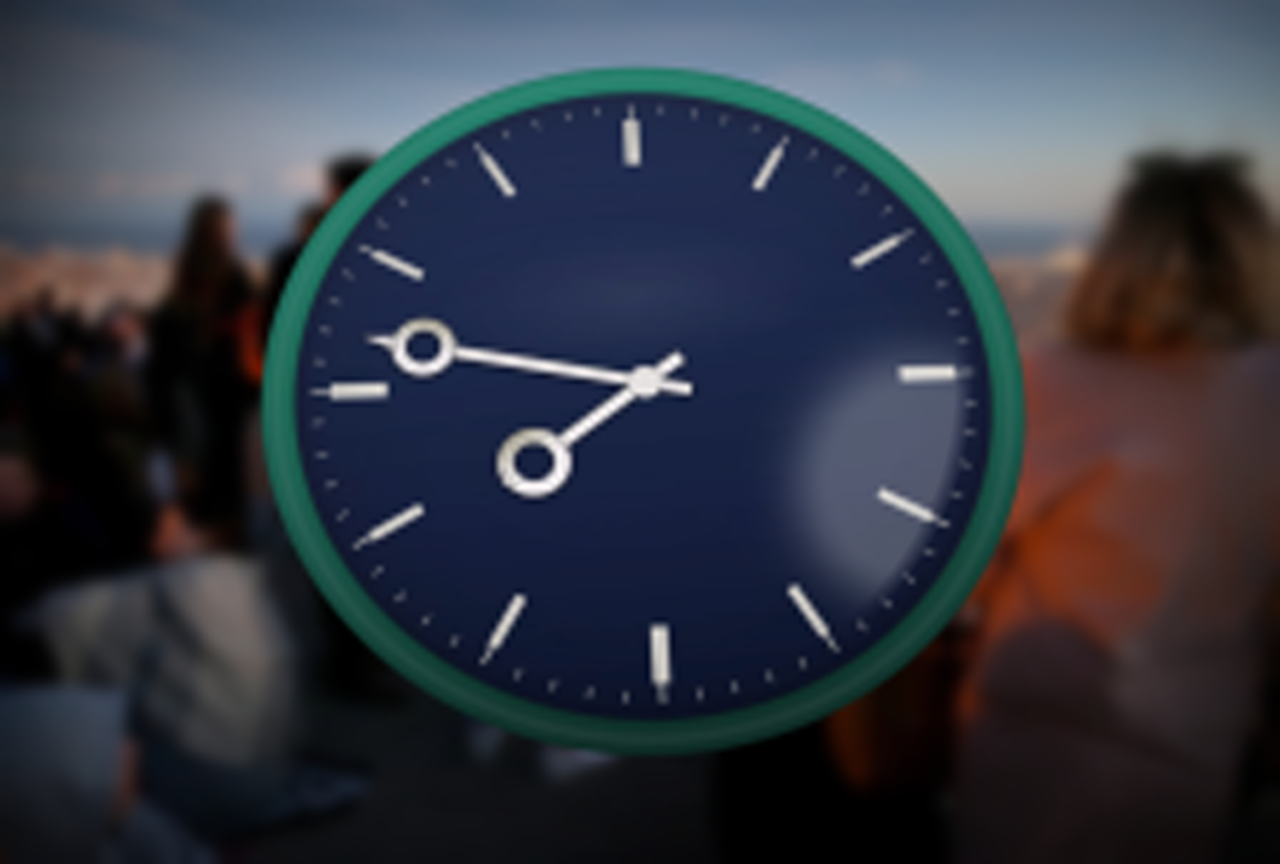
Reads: 7.47
